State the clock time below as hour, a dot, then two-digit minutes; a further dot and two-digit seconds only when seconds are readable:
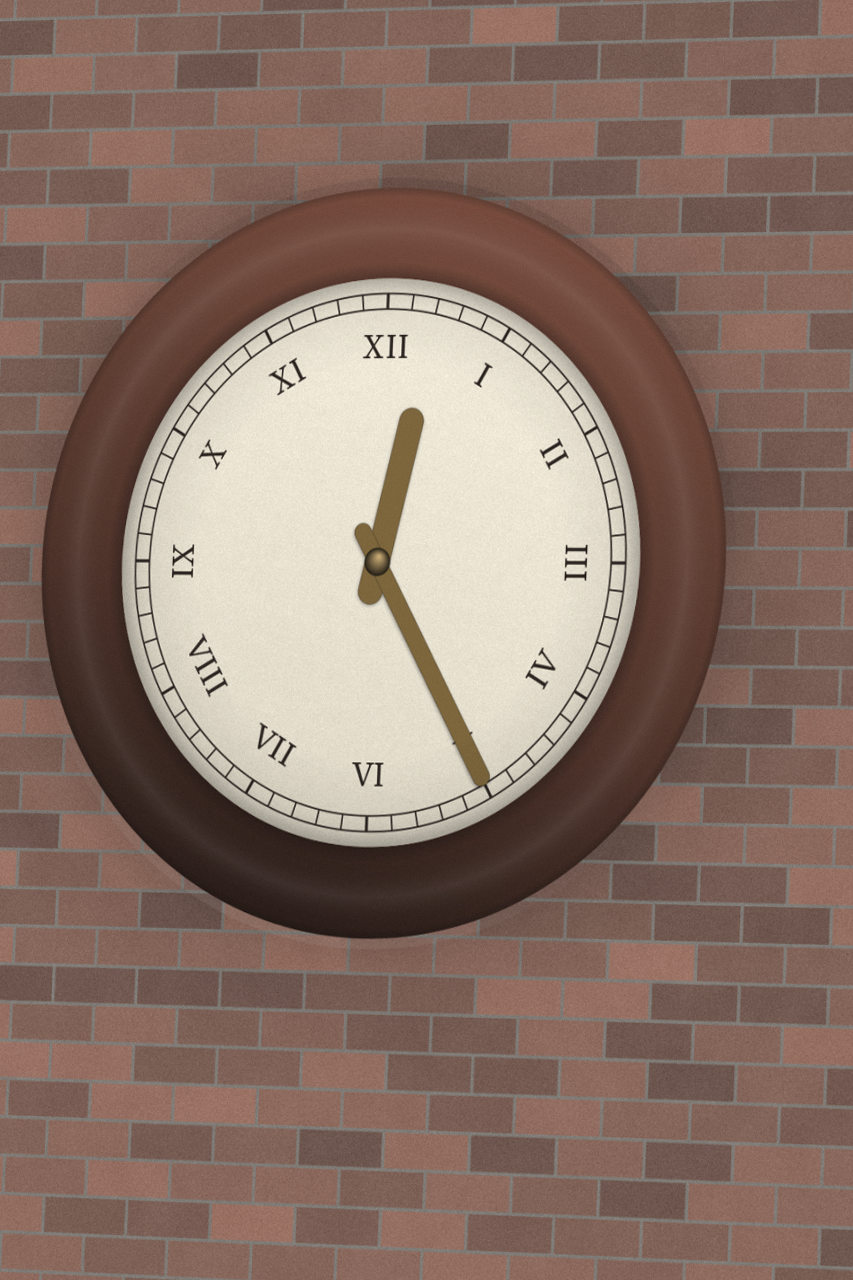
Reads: 12.25
